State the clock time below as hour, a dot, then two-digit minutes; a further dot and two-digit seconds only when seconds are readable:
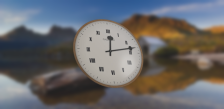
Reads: 12.13
